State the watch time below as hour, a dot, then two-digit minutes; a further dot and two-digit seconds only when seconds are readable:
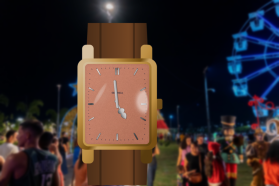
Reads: 4.59
